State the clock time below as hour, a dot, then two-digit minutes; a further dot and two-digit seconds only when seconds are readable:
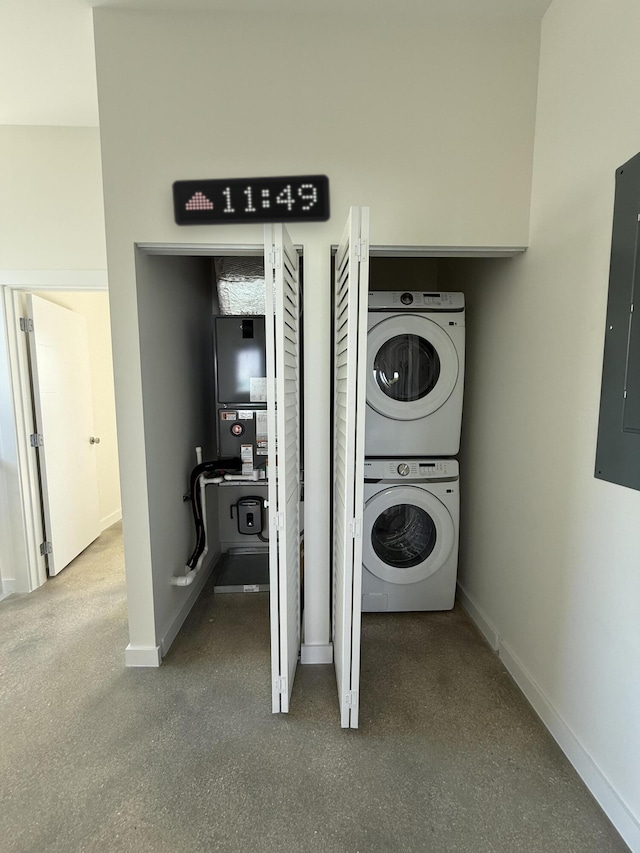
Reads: 11.49
